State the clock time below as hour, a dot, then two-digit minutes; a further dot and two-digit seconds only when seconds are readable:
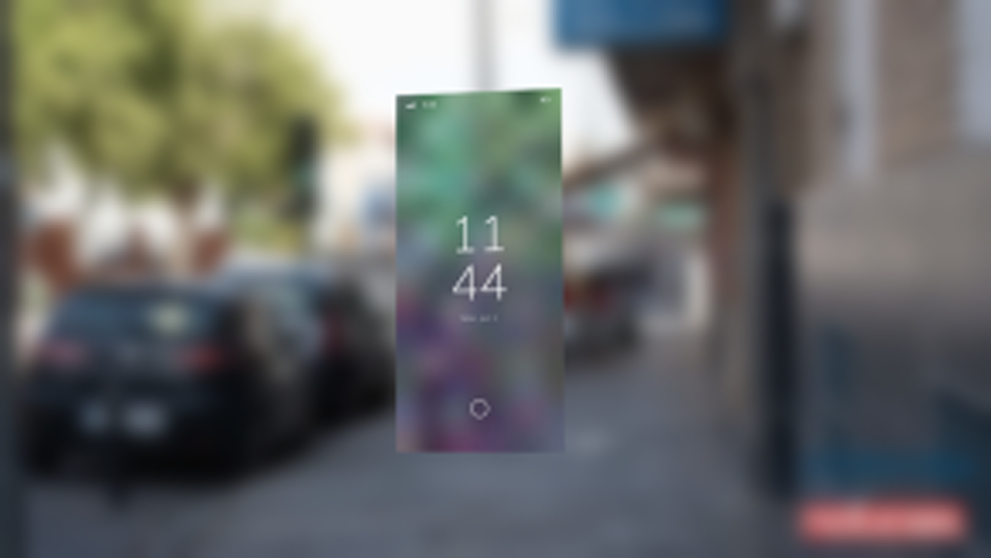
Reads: 11.44
